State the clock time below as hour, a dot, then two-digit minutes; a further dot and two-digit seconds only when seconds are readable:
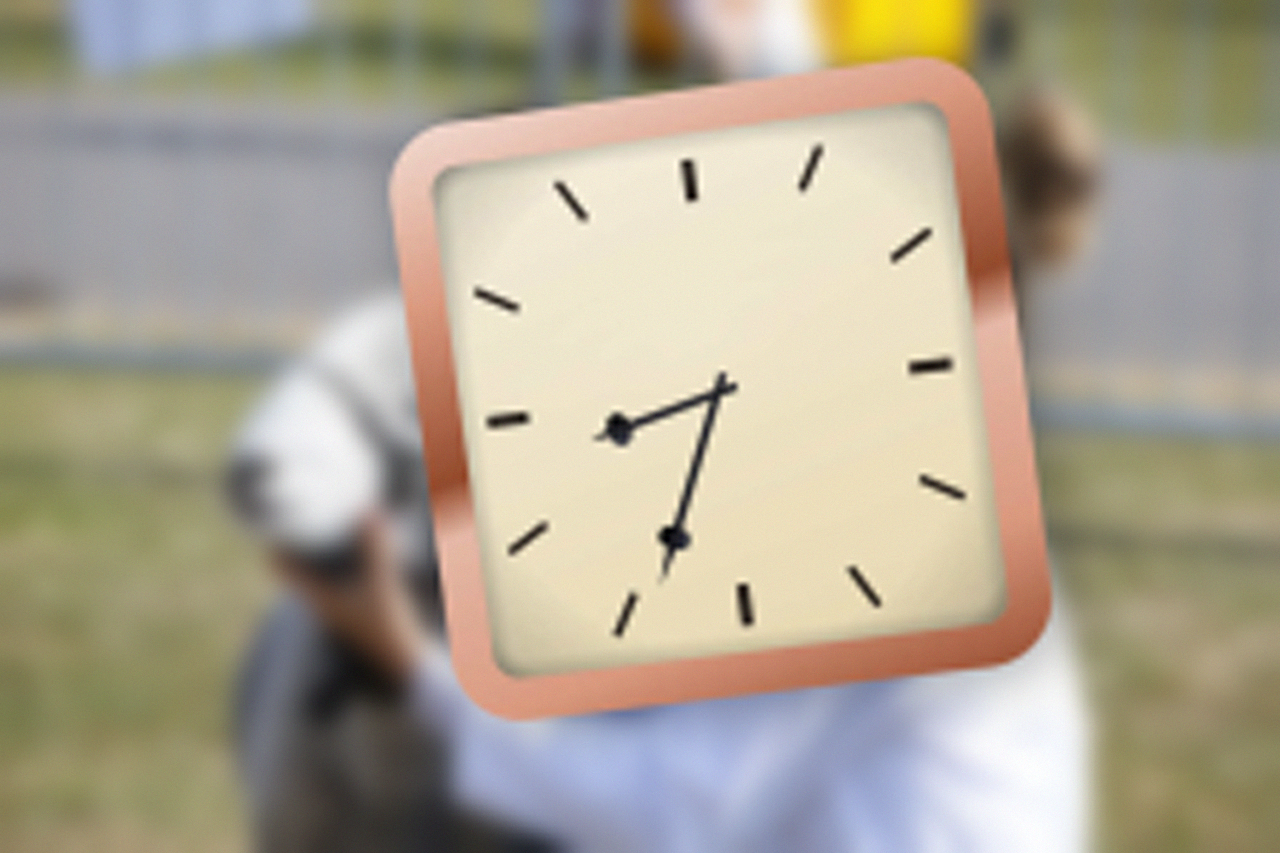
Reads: 8.34
